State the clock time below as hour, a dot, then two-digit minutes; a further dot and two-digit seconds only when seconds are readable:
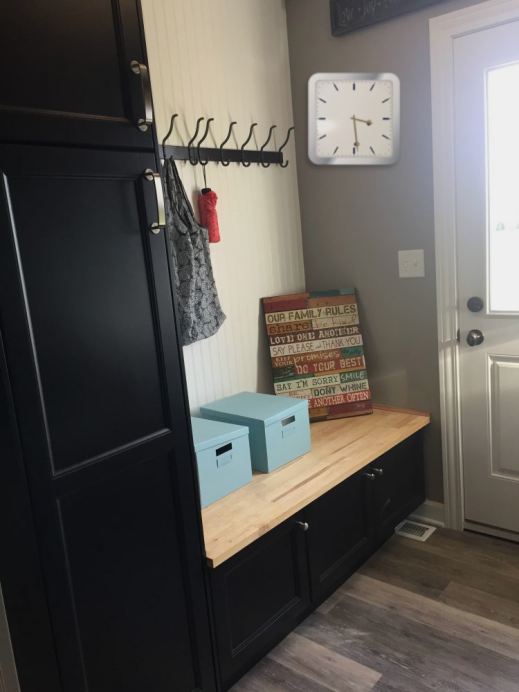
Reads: 3.29
